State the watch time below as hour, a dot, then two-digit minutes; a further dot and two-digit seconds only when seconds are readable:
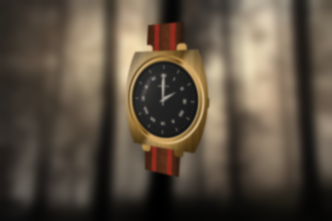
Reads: 2.00
